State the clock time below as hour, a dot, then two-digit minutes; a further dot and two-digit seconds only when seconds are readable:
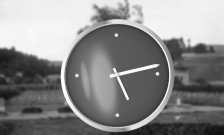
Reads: 5.13
